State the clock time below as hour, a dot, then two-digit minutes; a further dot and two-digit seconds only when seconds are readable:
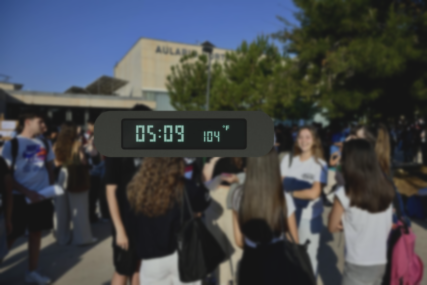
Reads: 5.09
